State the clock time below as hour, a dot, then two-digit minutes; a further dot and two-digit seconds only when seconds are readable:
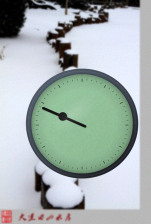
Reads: 9.49
